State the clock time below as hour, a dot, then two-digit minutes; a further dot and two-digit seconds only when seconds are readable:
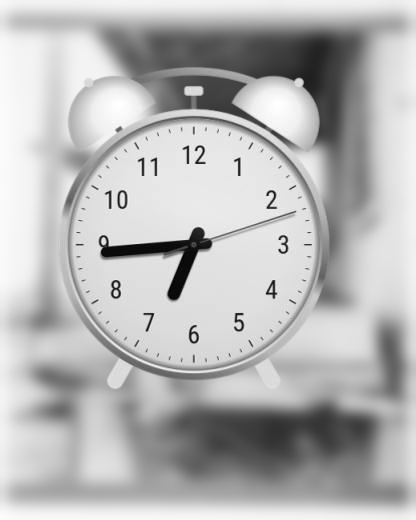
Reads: 6.44.12
